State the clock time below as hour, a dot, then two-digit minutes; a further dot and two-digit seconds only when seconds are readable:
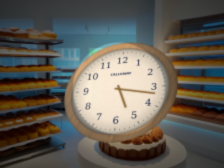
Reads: 5.17
